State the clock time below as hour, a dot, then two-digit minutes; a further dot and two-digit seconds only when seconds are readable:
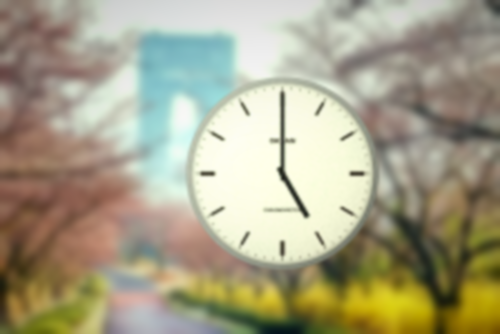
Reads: 5.00
